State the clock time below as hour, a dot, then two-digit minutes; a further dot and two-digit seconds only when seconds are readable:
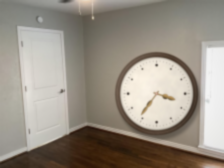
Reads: 3.36
